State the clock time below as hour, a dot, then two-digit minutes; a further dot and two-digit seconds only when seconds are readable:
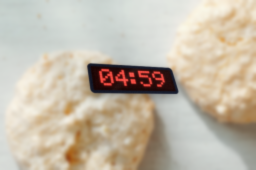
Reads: 4.59
